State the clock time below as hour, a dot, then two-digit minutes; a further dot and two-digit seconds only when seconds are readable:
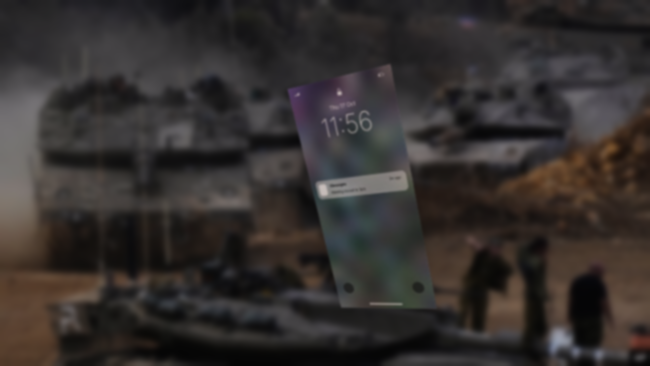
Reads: 11.56
